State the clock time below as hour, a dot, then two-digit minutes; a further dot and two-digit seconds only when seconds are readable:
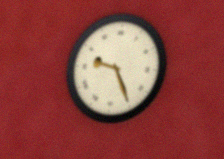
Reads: 9.25
